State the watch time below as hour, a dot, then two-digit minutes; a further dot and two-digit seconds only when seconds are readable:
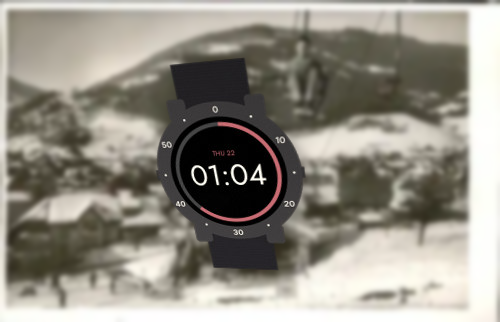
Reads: 1.04
